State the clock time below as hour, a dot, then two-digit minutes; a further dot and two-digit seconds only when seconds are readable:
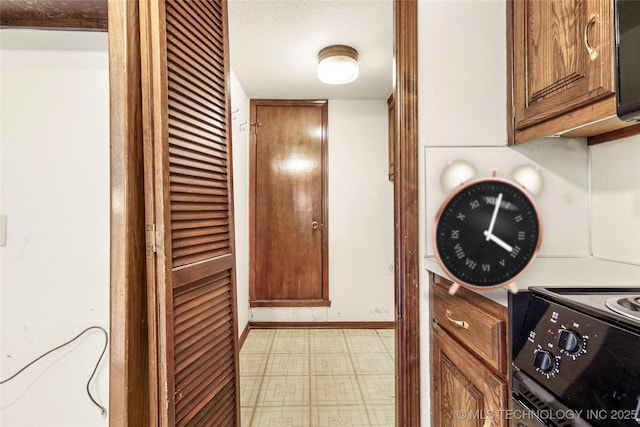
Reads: 4.02
